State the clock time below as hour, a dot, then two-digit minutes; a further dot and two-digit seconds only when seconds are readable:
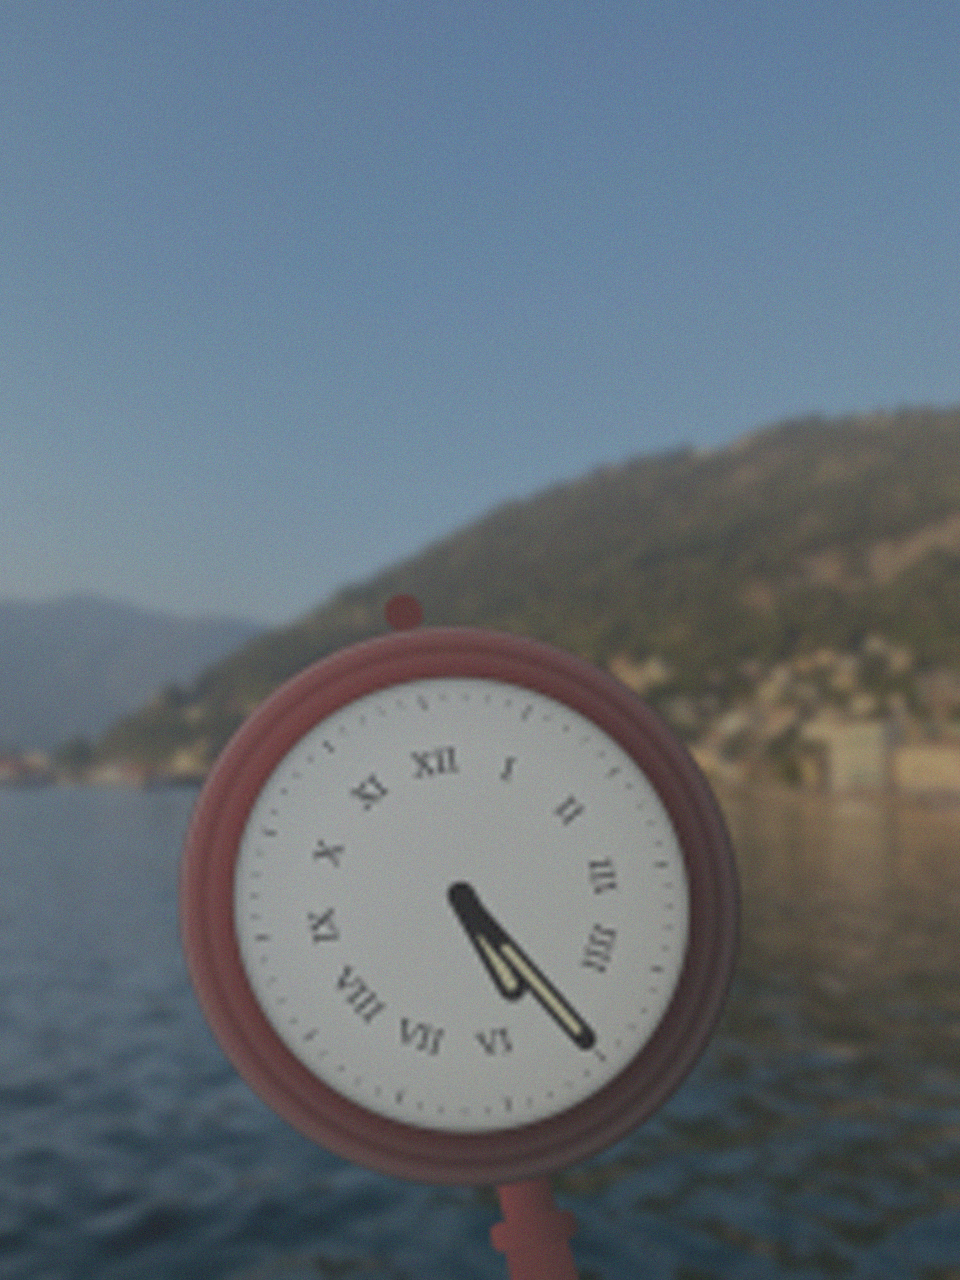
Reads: 5.25
